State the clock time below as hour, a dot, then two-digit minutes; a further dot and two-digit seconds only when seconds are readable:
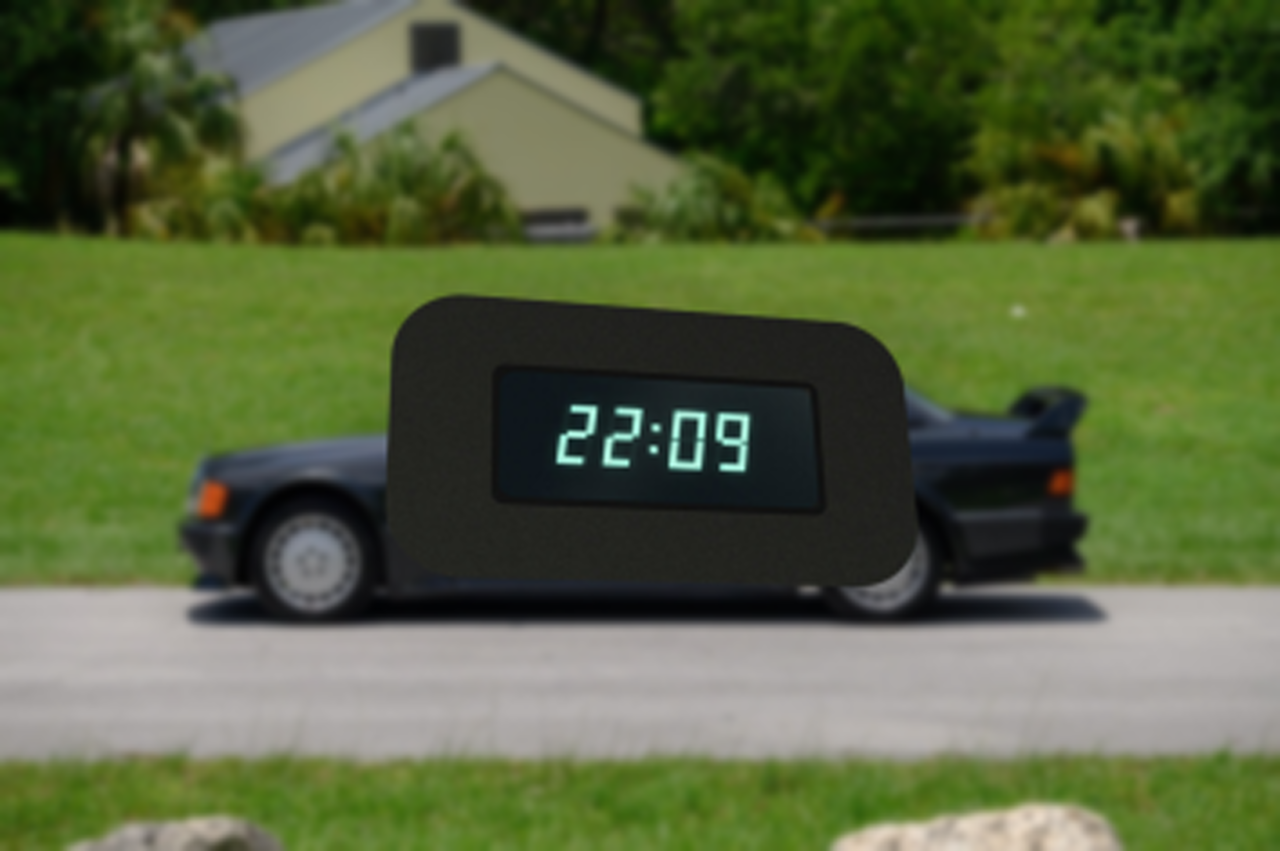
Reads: 22.09
